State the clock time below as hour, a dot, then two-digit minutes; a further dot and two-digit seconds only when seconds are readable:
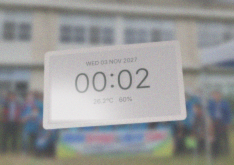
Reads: 0.02
